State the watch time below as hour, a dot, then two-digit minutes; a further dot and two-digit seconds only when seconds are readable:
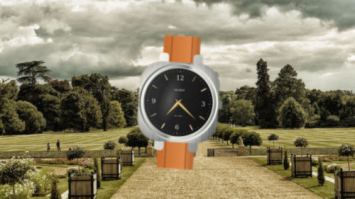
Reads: 7.22
